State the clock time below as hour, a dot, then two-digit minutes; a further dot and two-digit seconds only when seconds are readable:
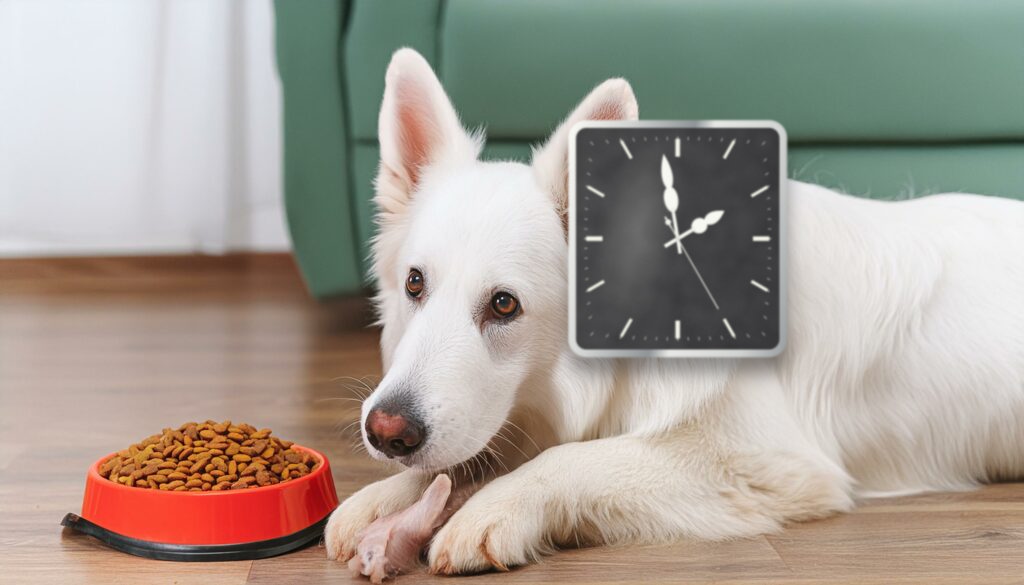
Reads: 1.58.25
